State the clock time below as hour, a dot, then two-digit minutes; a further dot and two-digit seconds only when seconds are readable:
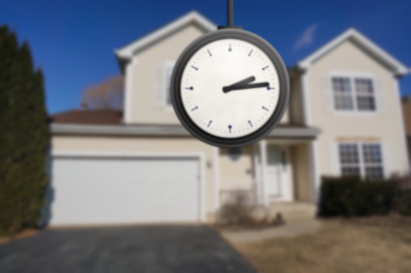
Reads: 2.14
